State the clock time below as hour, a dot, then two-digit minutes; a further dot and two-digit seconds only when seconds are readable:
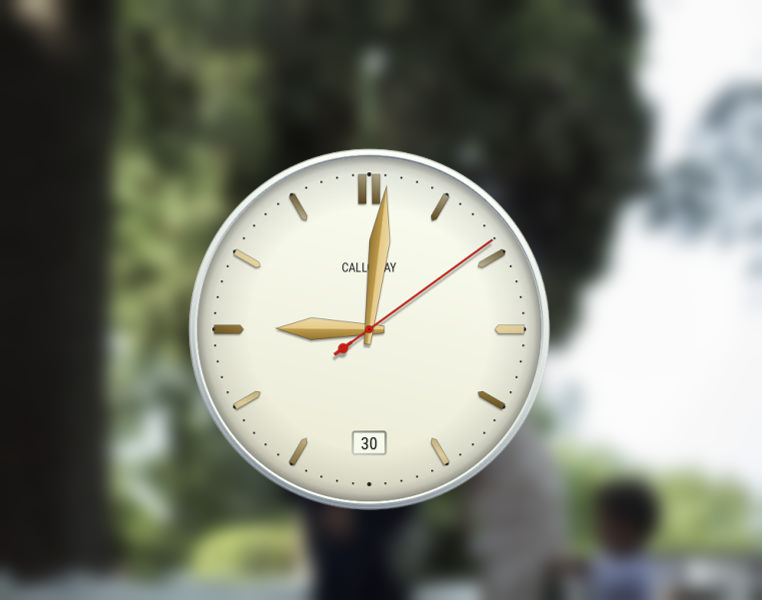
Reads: 9.01.09
